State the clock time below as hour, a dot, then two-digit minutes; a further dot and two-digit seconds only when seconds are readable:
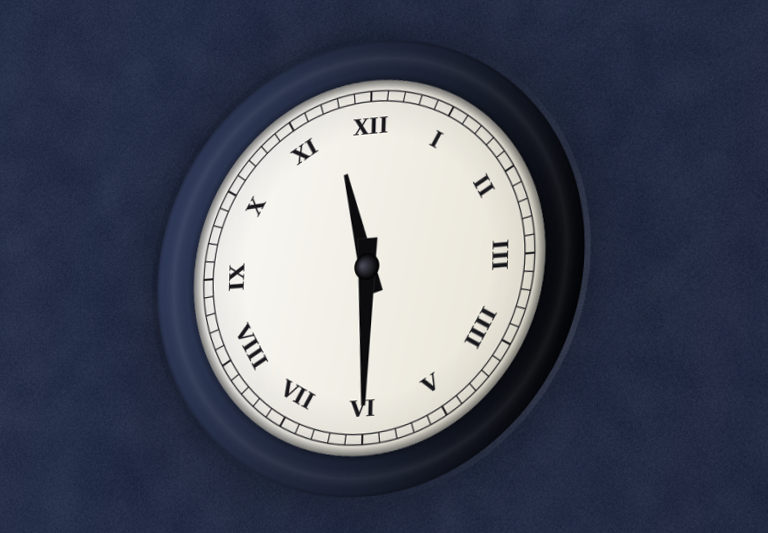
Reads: 11.30
